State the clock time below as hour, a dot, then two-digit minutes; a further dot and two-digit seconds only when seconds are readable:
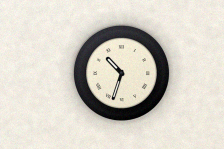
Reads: 10.33
